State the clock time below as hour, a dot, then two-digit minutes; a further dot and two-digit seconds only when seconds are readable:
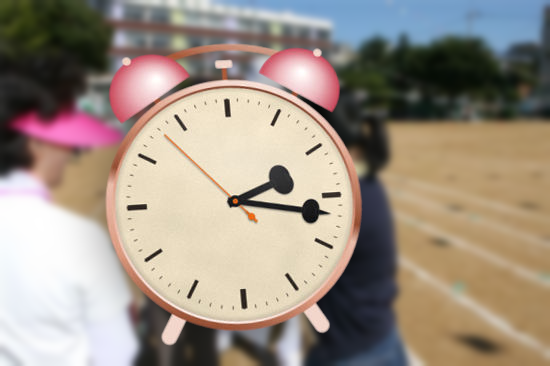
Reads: 2.16.53
